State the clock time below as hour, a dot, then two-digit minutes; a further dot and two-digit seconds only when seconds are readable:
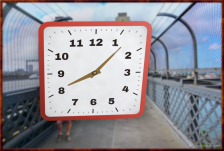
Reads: 8.07
